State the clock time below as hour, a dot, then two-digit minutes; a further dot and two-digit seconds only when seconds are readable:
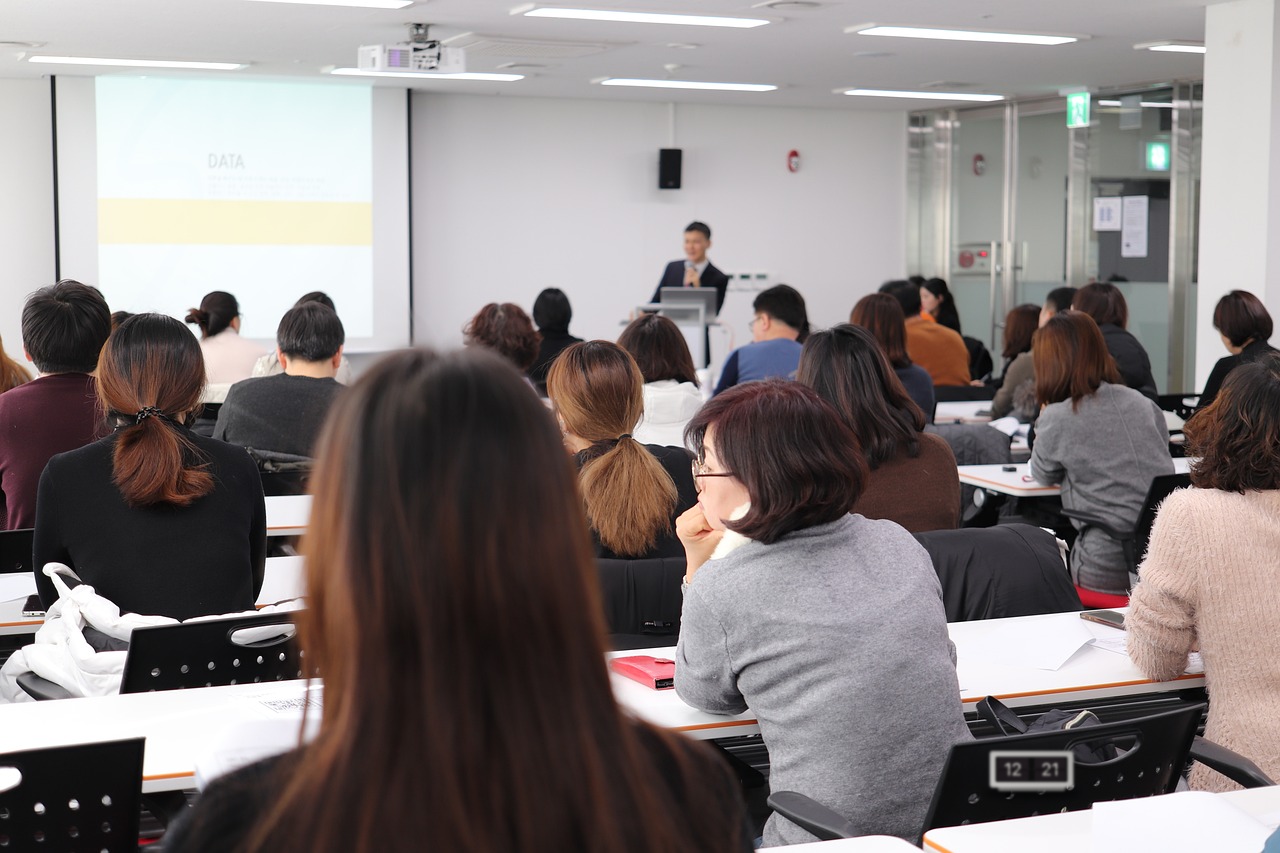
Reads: 12.21
